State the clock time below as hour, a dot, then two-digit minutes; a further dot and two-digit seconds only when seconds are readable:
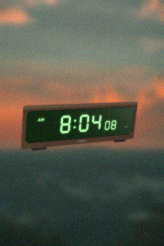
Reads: 8.04.08
